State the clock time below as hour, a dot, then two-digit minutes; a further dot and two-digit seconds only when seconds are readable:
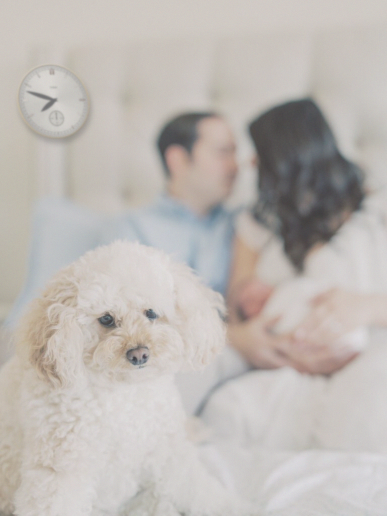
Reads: 7.48
